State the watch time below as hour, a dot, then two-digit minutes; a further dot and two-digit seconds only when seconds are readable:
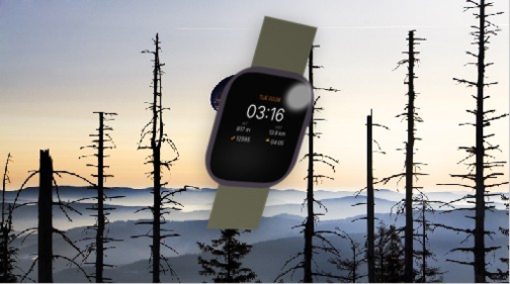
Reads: 3.16
